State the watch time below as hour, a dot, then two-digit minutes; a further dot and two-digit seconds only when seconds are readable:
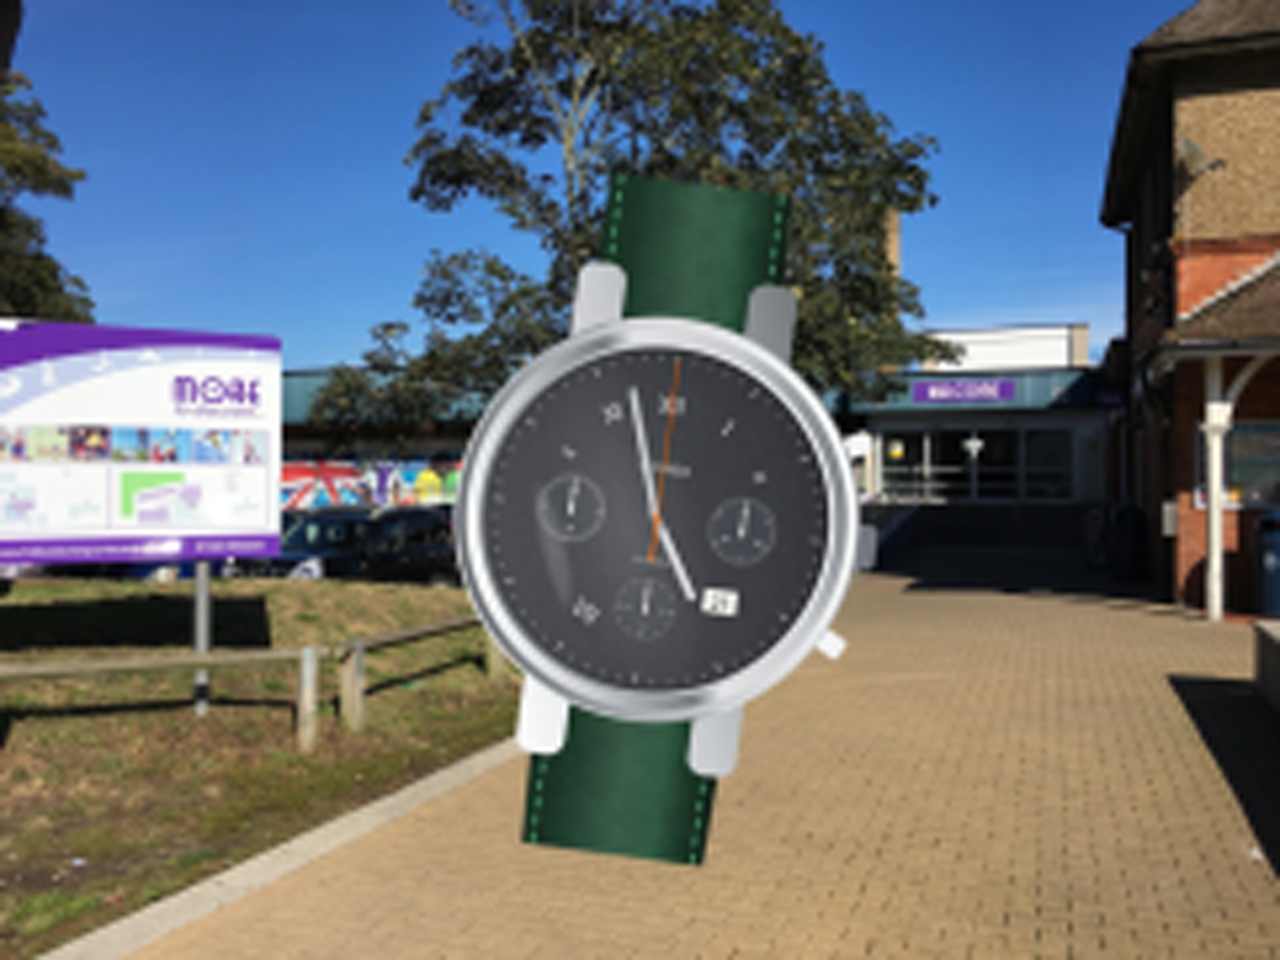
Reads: 4.57
